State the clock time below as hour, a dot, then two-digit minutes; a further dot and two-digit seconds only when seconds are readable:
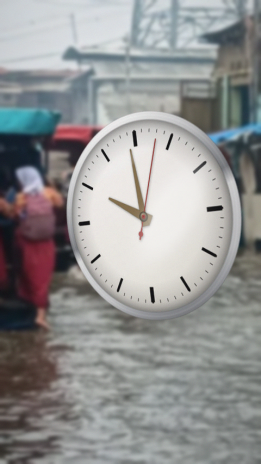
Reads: 9.59.03
